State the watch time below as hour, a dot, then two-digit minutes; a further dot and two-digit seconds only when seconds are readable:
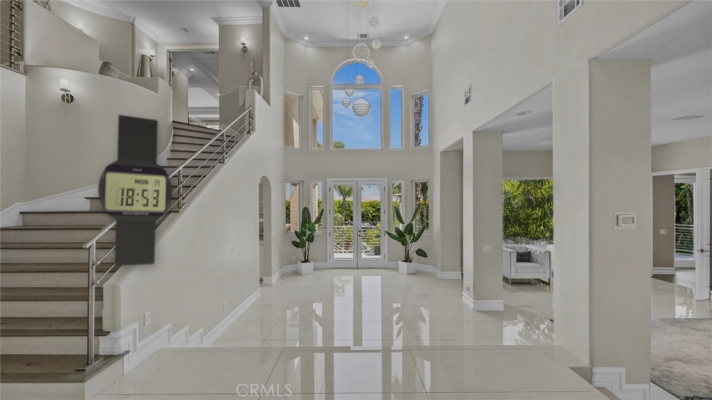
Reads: 18.53
